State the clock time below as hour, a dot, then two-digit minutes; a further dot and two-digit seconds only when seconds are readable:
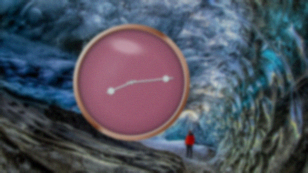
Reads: 8.14
